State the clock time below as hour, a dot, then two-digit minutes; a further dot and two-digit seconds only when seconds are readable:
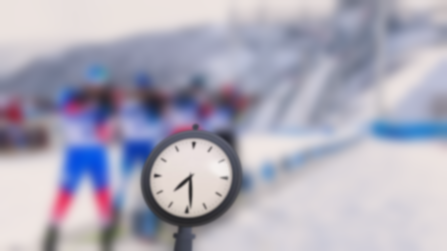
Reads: 7.29
